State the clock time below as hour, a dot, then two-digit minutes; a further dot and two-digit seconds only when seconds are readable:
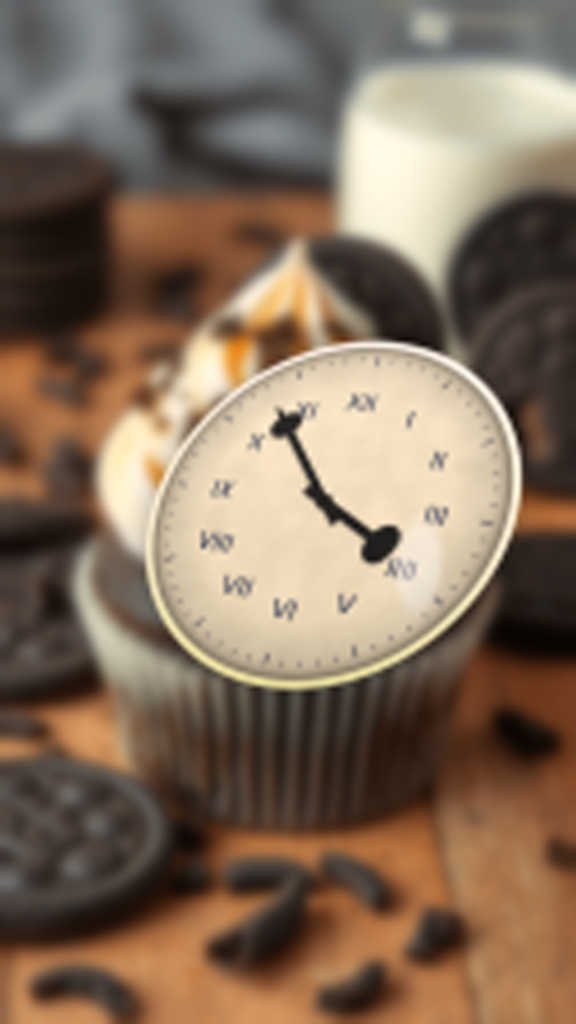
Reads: 3.53
